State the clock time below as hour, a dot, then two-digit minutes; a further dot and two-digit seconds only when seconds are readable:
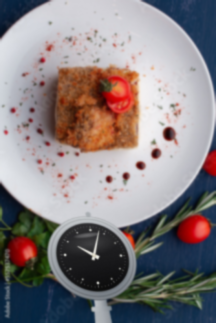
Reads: 10.03
